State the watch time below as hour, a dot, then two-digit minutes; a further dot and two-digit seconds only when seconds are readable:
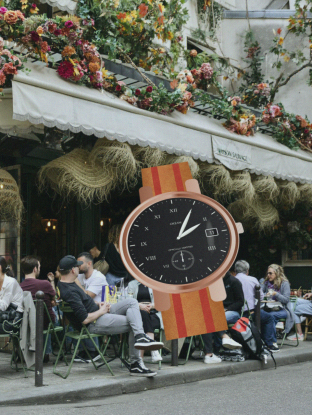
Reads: 2.05
